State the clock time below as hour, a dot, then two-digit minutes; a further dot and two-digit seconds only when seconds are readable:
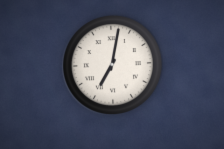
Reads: 7.02
